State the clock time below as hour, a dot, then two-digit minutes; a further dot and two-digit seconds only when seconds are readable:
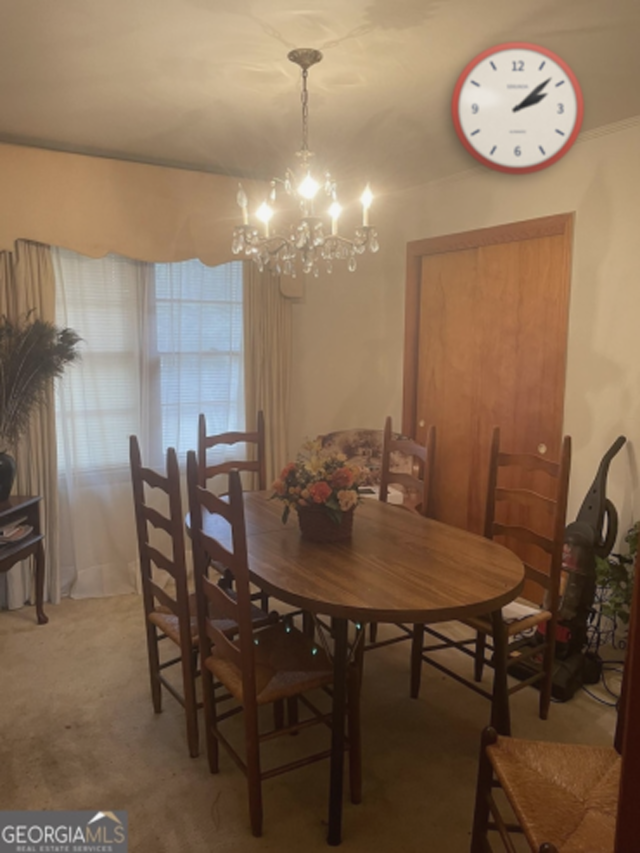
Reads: 2.08
